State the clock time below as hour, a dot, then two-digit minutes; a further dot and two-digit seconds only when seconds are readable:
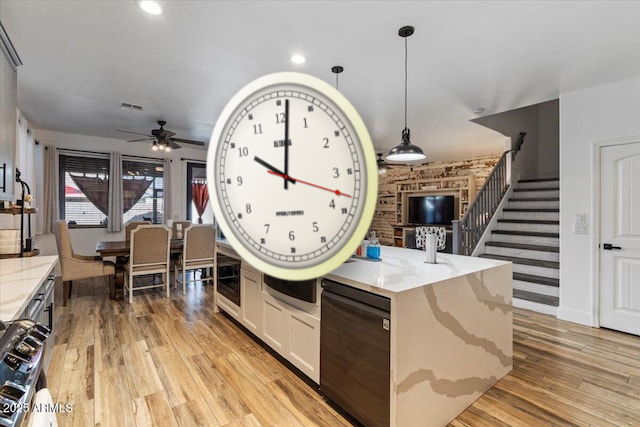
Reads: 10.01.18
